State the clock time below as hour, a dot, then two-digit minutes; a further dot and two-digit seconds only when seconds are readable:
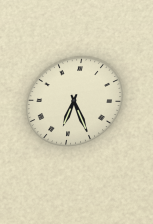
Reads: 6.25
